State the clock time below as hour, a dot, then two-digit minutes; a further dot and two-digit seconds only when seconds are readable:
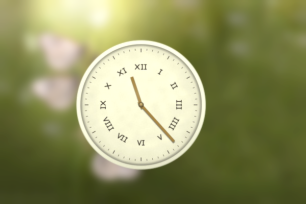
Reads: 11.23
